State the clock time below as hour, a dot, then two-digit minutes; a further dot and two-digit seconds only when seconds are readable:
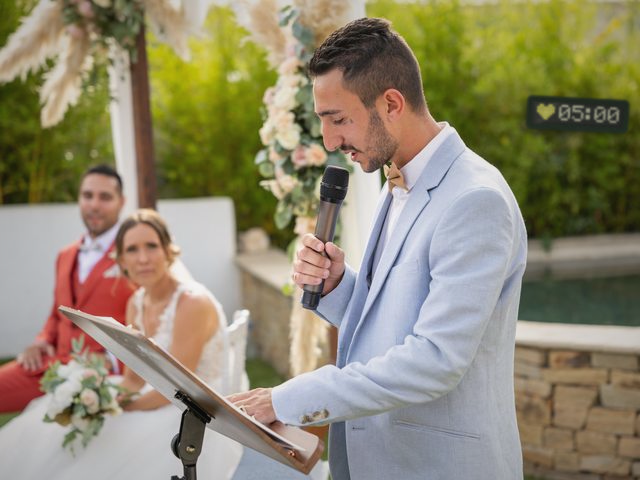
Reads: 5.00
